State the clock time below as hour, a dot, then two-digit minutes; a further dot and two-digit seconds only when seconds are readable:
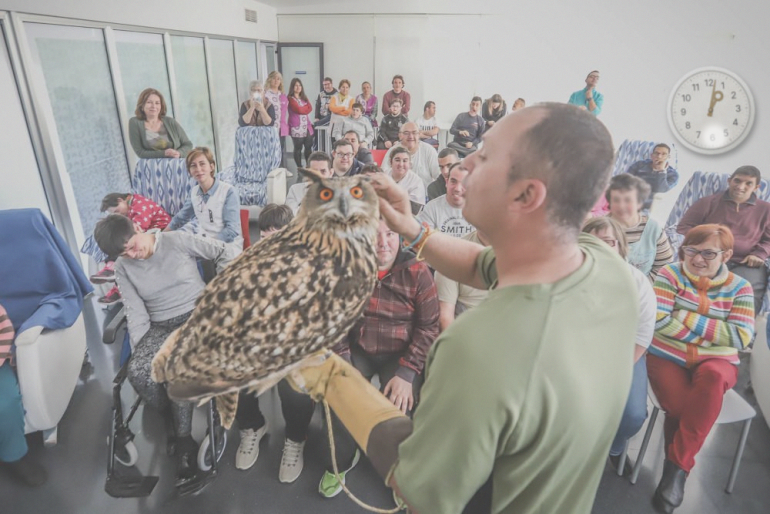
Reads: 1.02
